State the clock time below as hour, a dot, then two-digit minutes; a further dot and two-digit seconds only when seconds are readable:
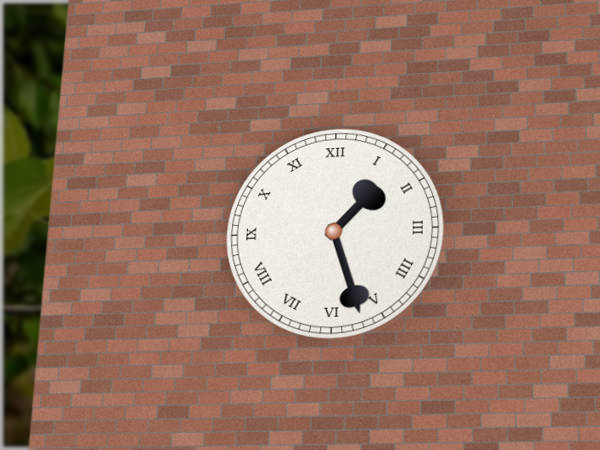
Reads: 1.27
